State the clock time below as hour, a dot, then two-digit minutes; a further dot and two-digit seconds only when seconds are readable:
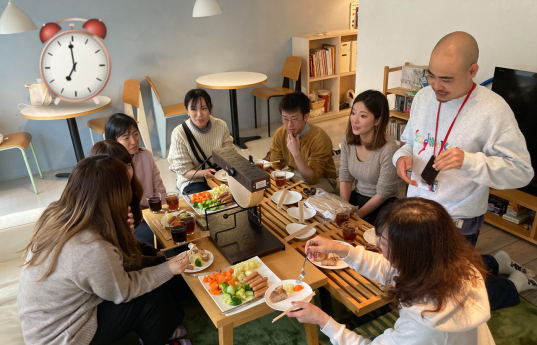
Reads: 6.59
